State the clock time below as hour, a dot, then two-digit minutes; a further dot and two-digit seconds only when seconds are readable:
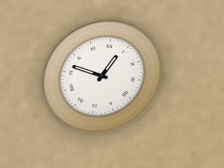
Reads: 12.47
